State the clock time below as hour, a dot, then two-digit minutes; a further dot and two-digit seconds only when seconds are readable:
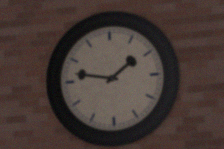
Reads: 1.47
